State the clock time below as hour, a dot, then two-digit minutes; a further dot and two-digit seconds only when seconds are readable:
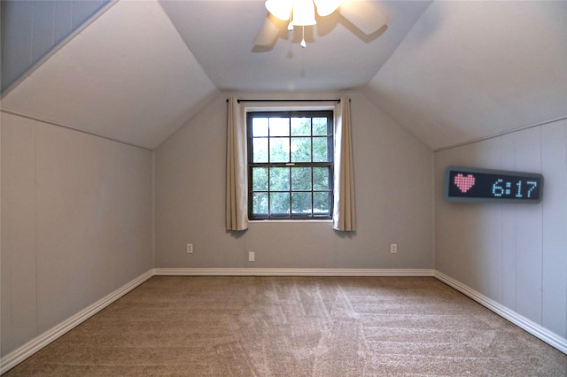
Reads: 6.17
